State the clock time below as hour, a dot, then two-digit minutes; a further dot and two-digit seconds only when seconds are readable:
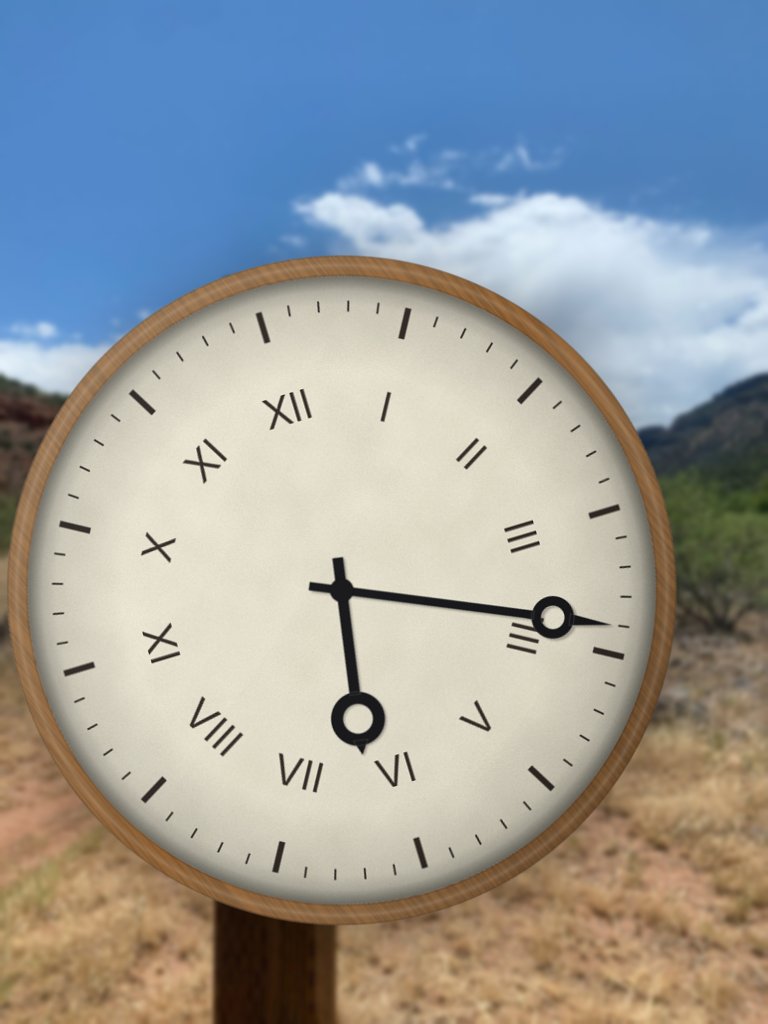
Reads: 6.19
